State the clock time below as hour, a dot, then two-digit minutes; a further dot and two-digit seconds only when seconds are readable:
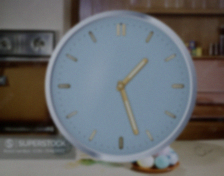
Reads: 1.27
